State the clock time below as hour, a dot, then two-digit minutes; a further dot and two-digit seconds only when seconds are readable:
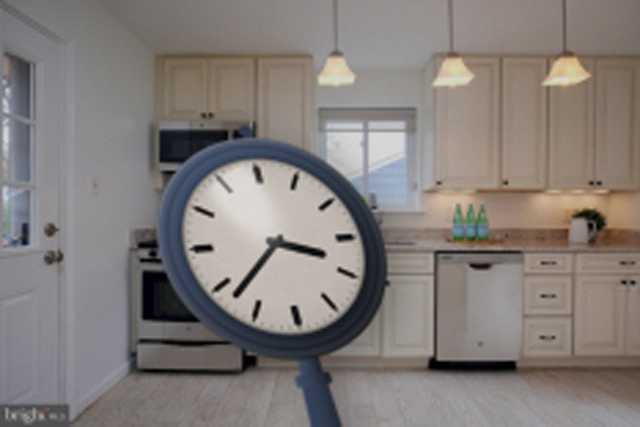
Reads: 3.38
